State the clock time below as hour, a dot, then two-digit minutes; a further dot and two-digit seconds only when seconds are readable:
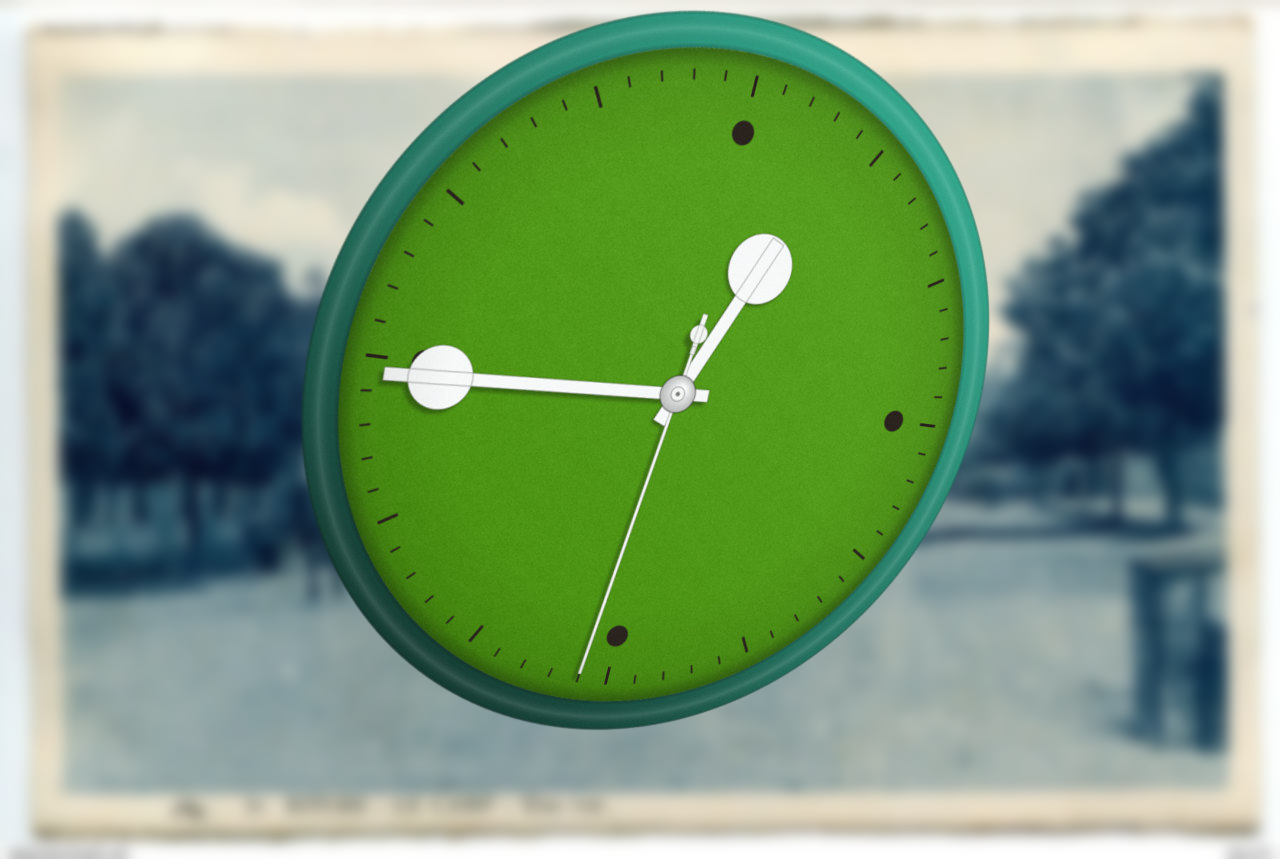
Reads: 12.44.31
